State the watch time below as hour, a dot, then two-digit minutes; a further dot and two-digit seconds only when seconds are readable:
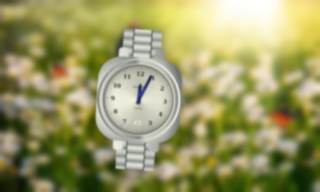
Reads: 12.04
